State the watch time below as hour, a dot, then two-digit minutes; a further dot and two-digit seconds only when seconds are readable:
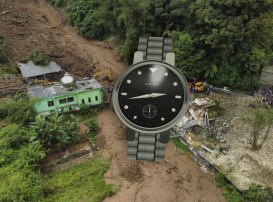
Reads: 2.43
